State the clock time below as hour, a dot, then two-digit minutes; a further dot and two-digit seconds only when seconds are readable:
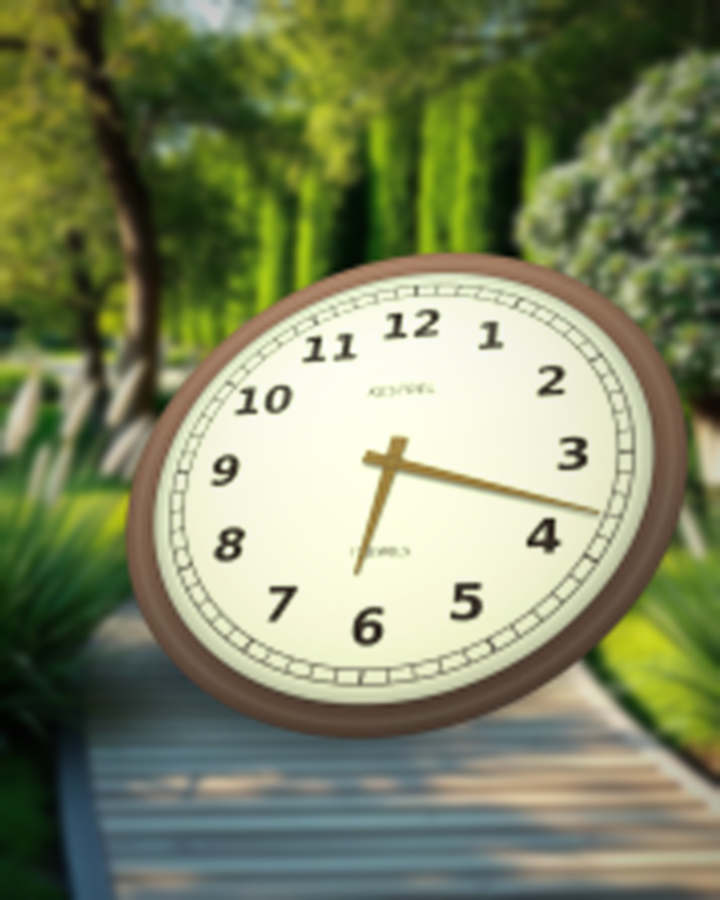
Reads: 6.18
